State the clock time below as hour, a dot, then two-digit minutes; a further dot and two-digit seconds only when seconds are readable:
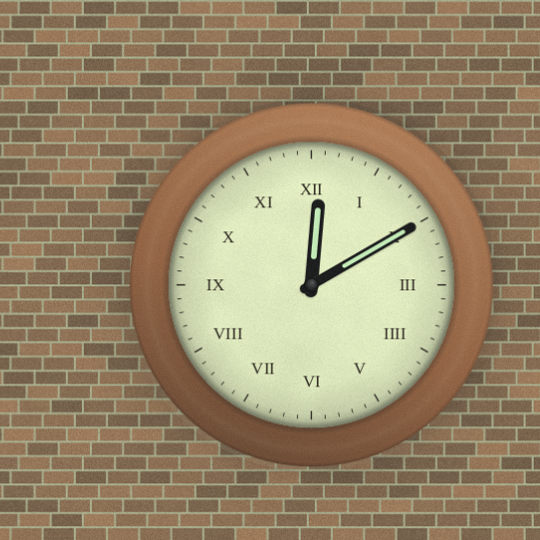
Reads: 12.10
